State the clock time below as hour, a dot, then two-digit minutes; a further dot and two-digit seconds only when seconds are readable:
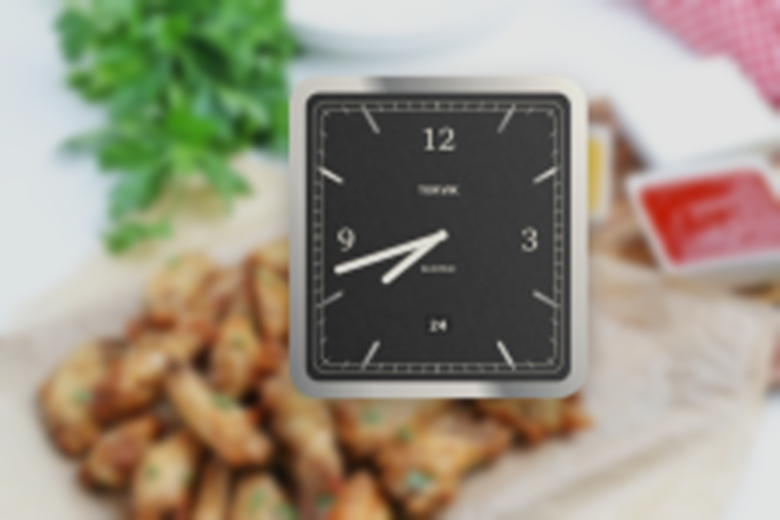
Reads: 7.42
